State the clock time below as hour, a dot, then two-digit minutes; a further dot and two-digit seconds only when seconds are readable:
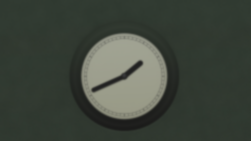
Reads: 1.41
